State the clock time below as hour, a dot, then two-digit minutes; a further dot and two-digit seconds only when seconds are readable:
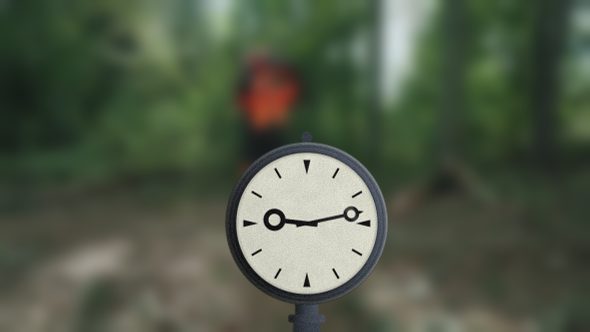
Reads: 9.13
